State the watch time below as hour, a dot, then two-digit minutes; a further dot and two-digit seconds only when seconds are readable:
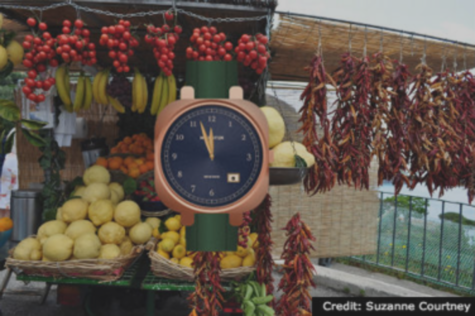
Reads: 11.57
